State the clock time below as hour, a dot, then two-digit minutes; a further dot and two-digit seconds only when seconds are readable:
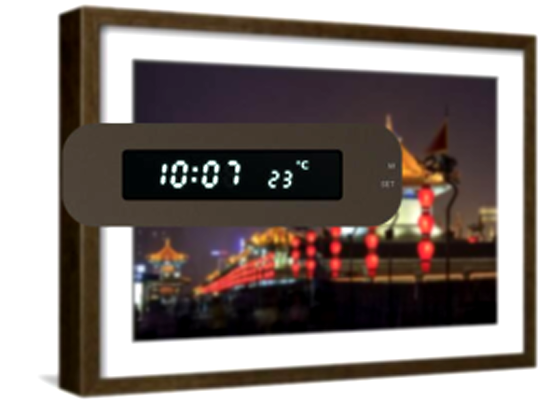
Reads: 10.07
